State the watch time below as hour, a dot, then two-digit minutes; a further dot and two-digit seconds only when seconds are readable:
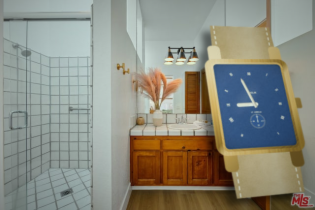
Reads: 8.57
